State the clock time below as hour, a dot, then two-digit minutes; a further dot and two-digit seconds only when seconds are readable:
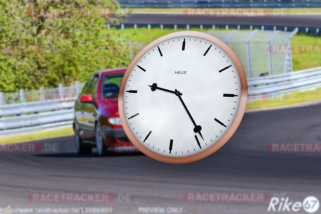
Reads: 9.24
